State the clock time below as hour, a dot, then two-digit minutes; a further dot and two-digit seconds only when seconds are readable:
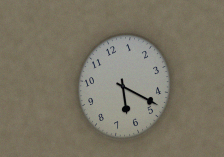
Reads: 6.23
